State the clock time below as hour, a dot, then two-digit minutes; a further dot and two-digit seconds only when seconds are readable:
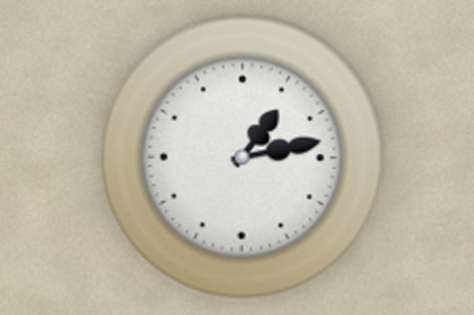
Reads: 1.13
